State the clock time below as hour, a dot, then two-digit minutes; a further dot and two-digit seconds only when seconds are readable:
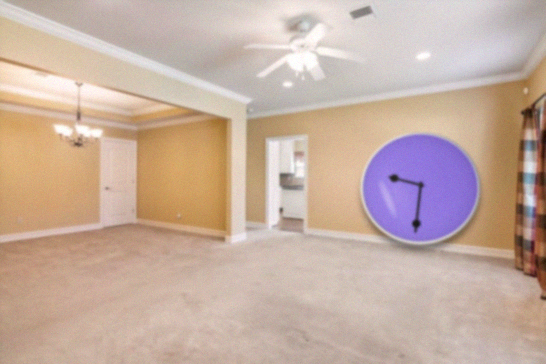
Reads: 9.31
